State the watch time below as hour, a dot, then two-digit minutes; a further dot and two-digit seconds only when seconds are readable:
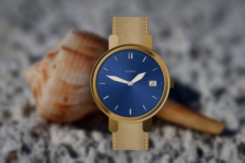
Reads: 1.48
